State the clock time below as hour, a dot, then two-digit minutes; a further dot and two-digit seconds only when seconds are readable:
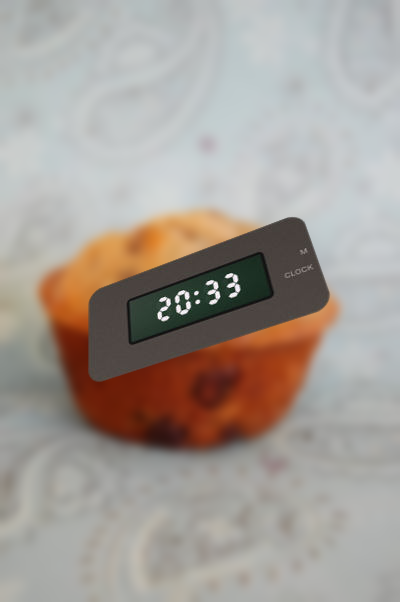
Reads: 20.33
